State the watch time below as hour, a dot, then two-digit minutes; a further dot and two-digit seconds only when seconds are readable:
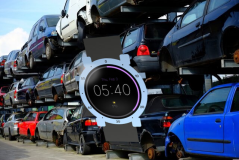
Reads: 5.40
